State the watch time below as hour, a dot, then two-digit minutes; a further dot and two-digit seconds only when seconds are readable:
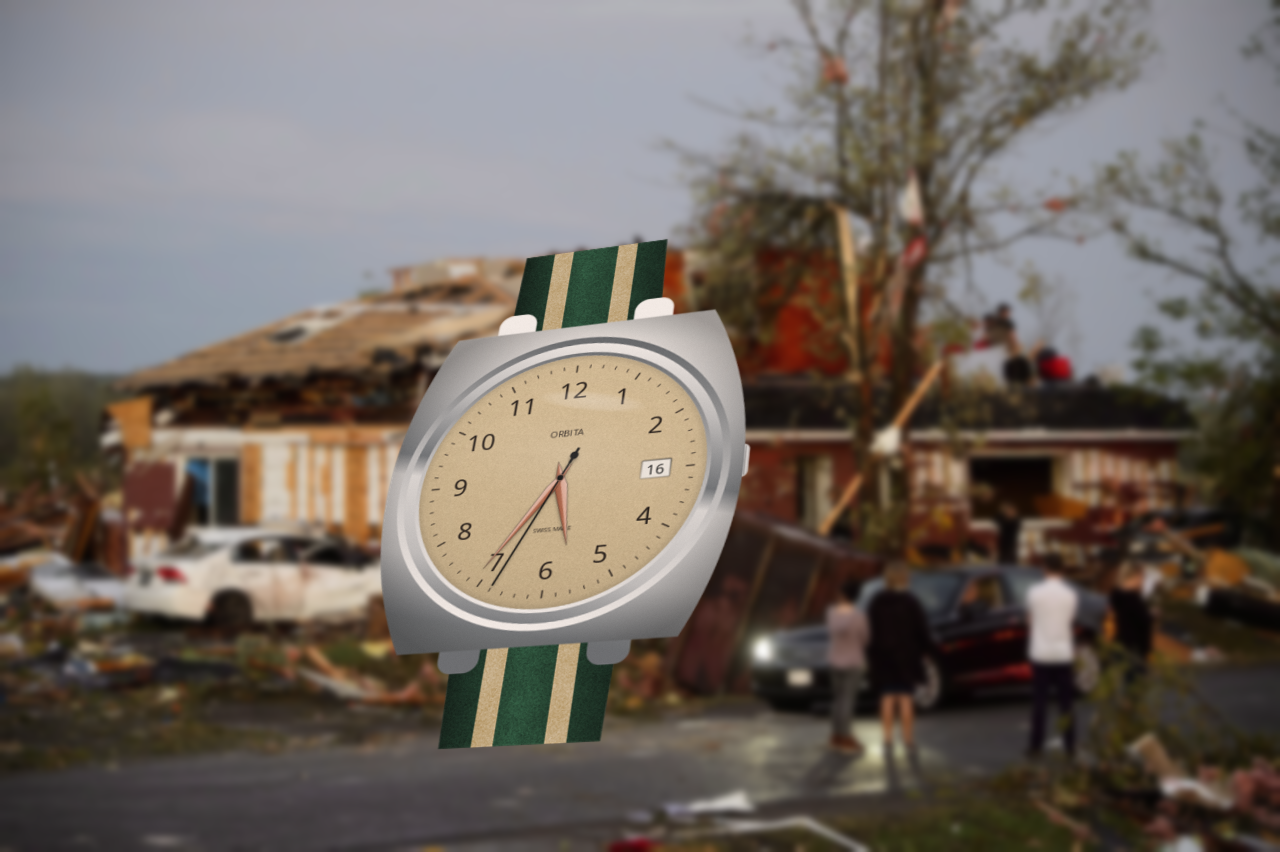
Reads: 5.35.34
